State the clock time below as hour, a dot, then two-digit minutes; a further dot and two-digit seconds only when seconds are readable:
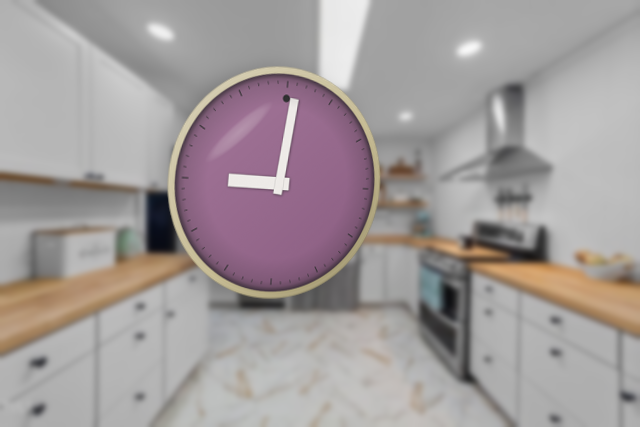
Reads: 9.01
